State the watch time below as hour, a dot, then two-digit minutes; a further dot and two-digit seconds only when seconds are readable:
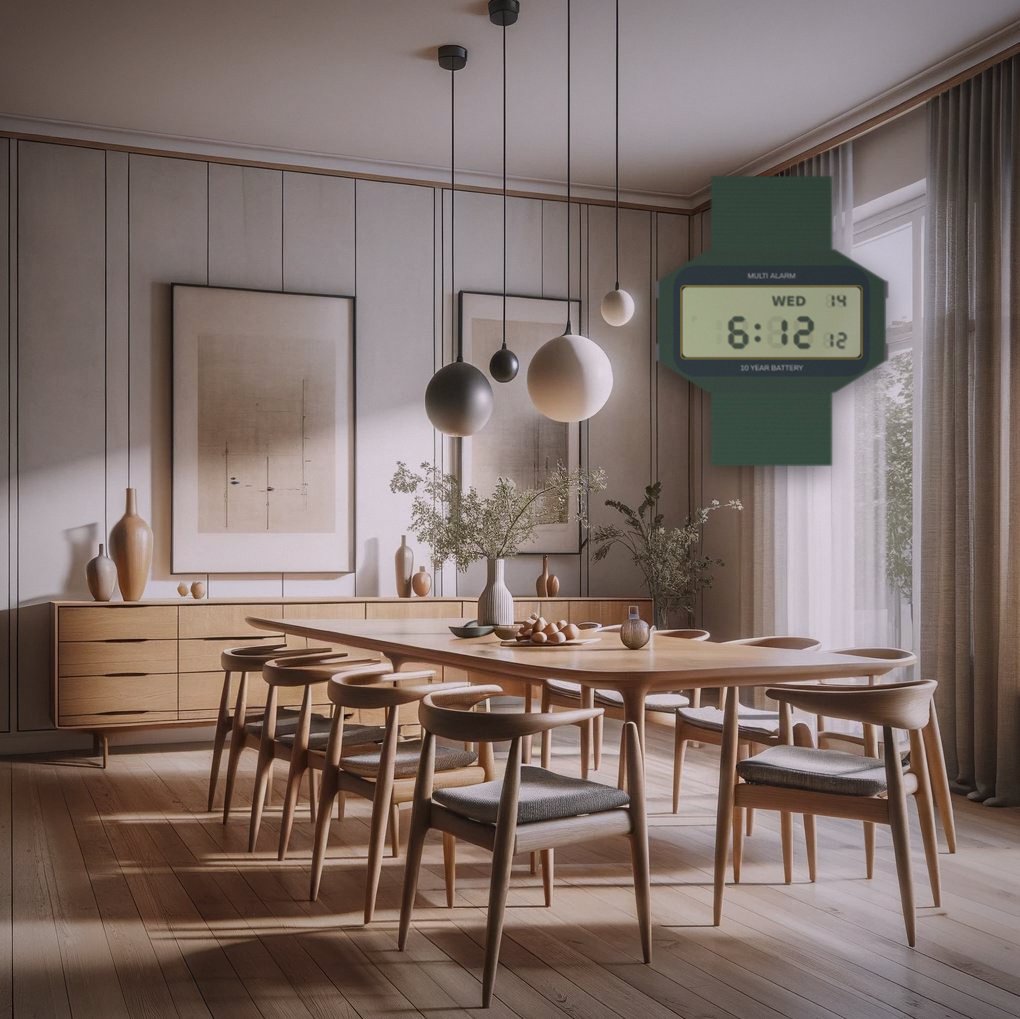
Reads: 6.12.12
